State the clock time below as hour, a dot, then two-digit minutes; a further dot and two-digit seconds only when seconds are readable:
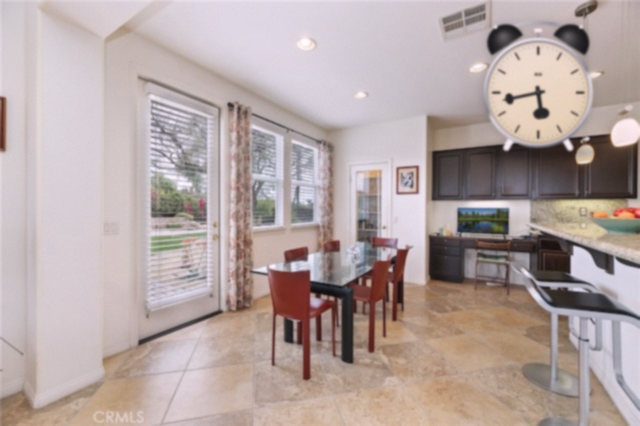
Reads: 5.43
